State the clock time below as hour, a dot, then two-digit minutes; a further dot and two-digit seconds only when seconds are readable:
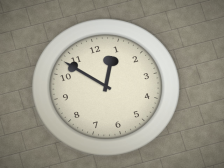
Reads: 12.53
